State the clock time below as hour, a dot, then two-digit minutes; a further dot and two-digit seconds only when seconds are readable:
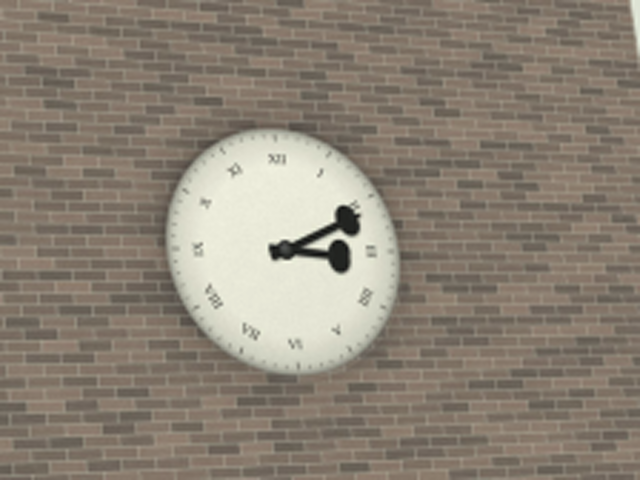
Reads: 3.11
